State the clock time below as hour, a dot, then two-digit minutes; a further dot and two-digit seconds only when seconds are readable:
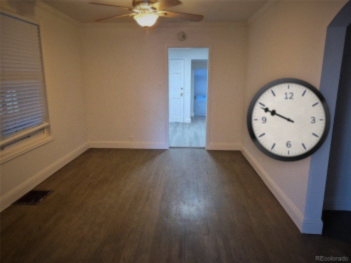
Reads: 9.49
